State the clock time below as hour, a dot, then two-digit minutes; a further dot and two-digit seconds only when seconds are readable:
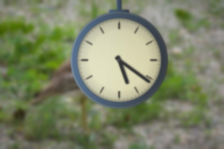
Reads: 5.21
